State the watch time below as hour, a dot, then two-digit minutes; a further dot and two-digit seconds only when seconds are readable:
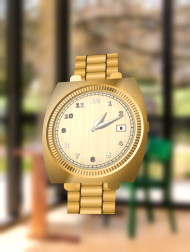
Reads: 1.11
